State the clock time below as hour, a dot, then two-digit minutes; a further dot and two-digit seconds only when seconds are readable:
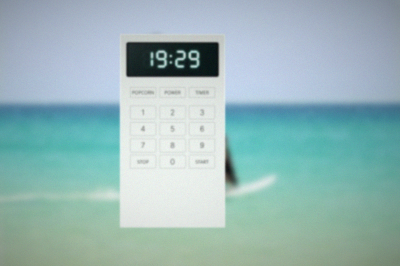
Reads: 19.29
